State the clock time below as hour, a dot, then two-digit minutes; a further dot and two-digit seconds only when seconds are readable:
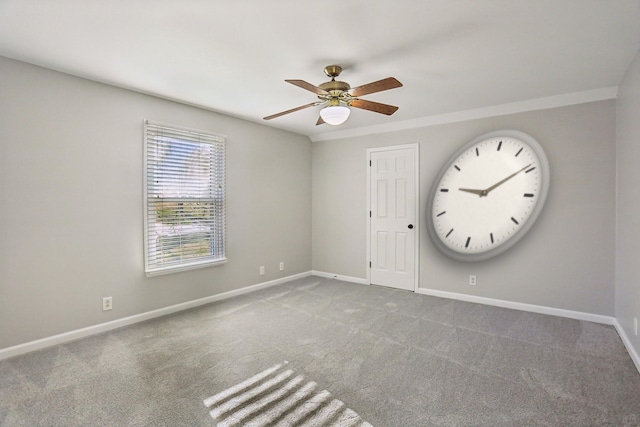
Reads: 9.09
